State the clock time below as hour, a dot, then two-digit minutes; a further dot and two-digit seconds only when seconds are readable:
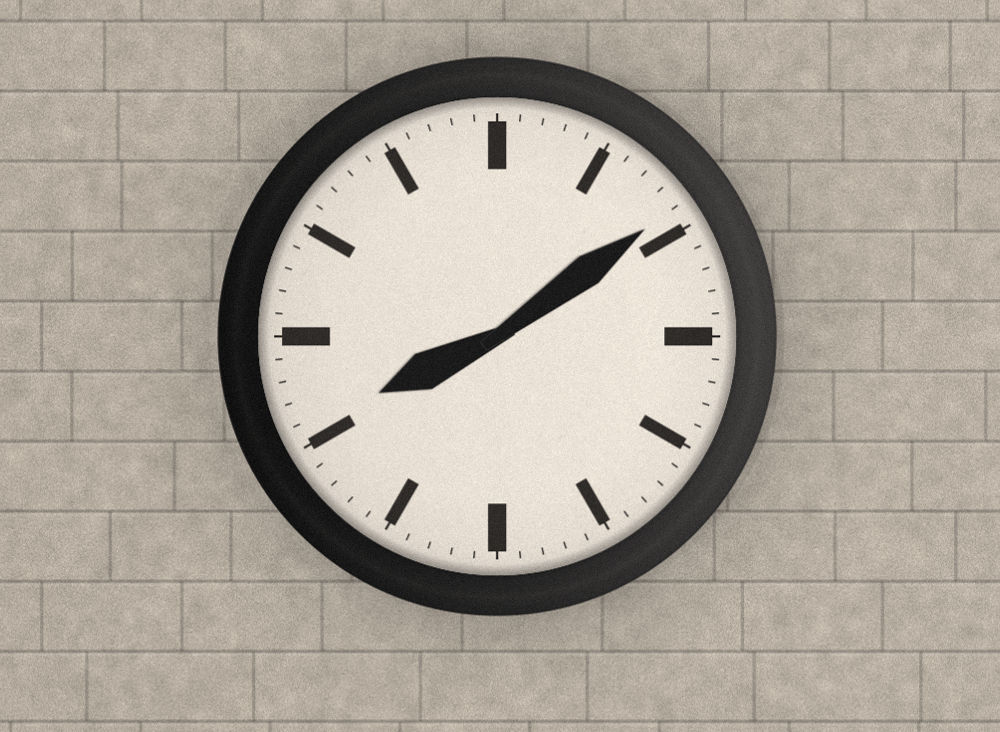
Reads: 8.09
